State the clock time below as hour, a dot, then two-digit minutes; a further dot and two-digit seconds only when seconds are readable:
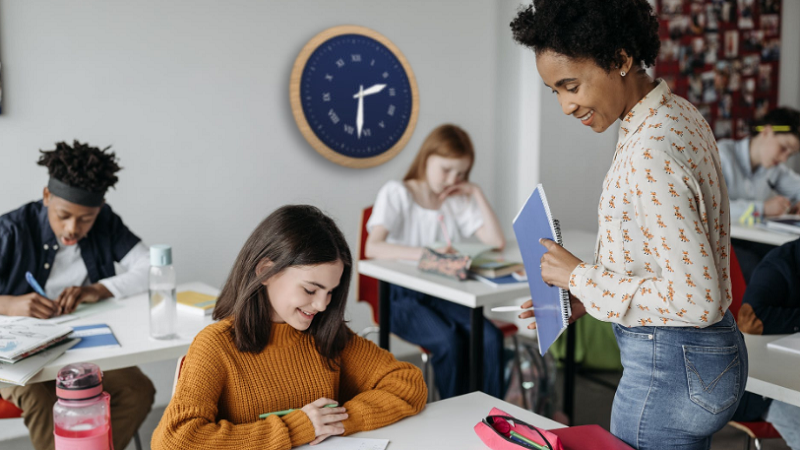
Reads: 2.32
